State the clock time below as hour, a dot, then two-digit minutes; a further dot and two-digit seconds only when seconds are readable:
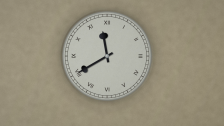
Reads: 11.40
